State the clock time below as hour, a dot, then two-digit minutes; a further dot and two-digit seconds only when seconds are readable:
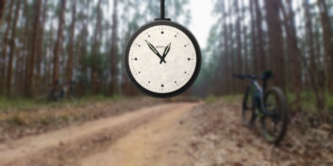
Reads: 12.53
